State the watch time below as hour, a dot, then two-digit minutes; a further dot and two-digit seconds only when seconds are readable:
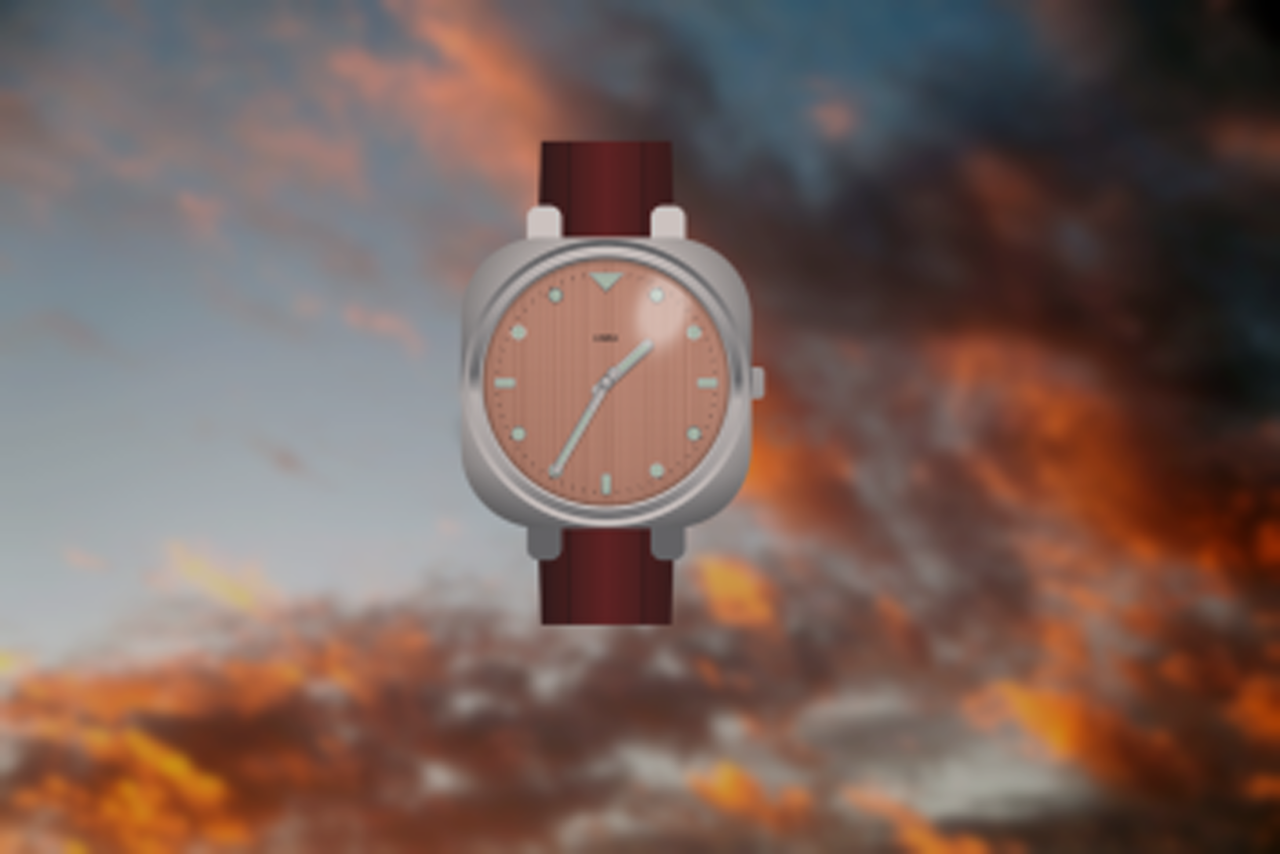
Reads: 1.35
